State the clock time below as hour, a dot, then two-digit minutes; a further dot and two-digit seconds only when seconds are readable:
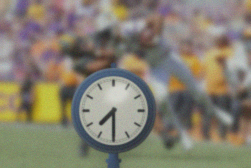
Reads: 7.30
